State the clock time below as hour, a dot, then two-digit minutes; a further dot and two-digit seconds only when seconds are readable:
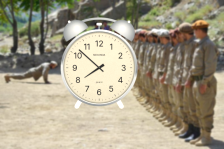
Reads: 7.52
